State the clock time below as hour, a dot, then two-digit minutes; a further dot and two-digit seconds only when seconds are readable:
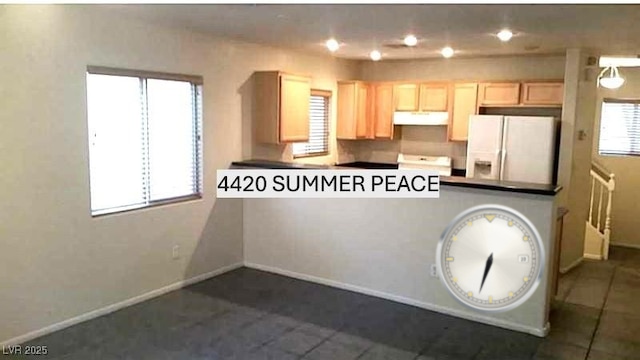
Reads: 6.33
